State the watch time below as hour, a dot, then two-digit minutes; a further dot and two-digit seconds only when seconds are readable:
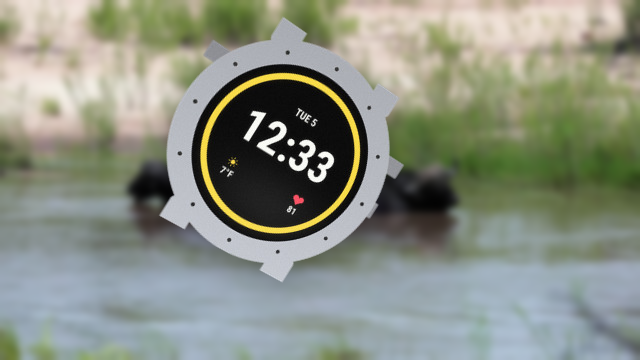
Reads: 12.33
